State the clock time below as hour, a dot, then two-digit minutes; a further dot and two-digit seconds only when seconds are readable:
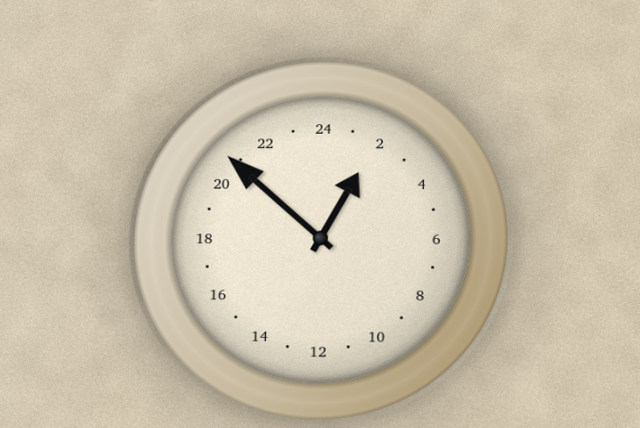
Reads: 1.52
